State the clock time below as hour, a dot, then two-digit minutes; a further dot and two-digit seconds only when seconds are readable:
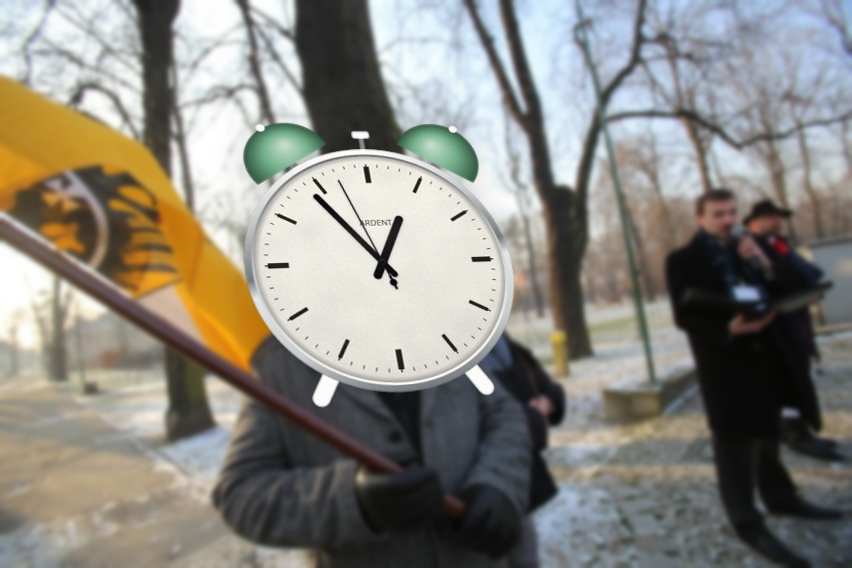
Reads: 12.53.57
